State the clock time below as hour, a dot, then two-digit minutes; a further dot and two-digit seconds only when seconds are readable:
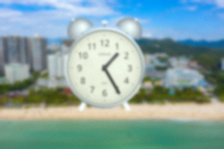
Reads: 1.25
